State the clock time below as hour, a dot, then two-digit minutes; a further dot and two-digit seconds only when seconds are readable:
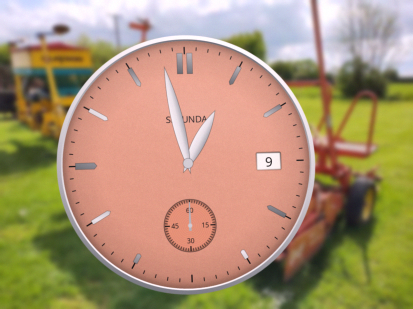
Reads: 12.58
